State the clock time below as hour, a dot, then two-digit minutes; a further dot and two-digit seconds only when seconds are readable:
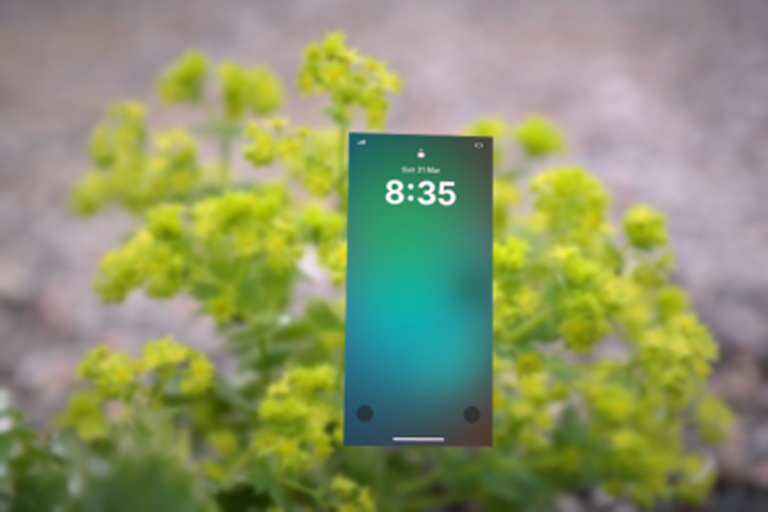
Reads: 8.35
